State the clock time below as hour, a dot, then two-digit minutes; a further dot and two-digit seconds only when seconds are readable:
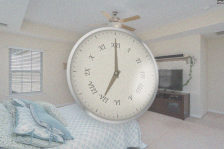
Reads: 7.00
